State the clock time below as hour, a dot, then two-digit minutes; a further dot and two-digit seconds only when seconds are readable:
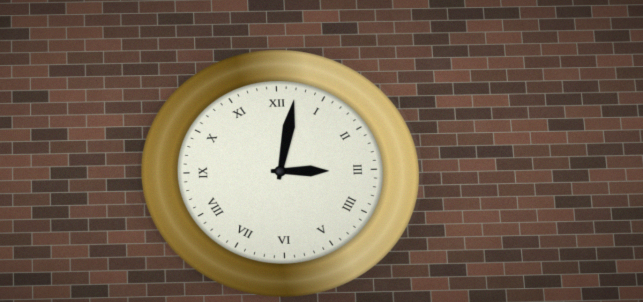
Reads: 3.02
